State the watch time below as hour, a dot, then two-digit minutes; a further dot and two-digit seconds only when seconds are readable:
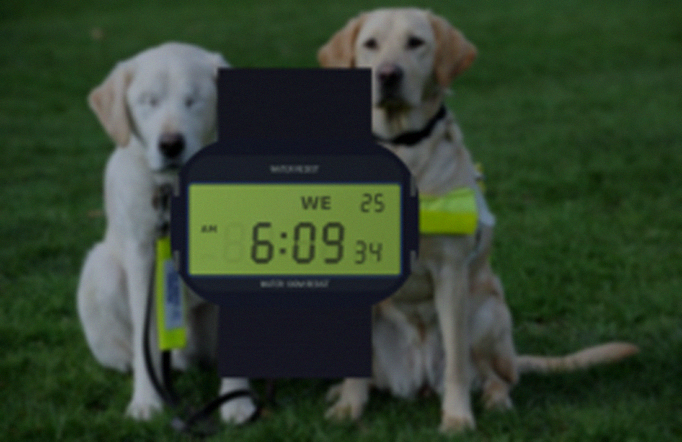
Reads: 6.09.34
